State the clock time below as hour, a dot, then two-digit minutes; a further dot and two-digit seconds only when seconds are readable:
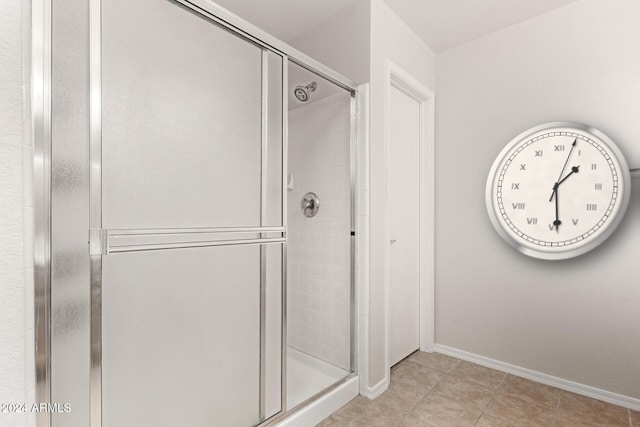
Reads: 1.29.03
